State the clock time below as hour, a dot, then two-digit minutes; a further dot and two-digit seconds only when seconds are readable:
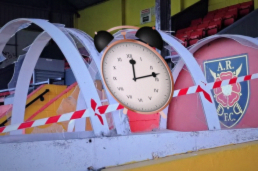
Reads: 12.13
